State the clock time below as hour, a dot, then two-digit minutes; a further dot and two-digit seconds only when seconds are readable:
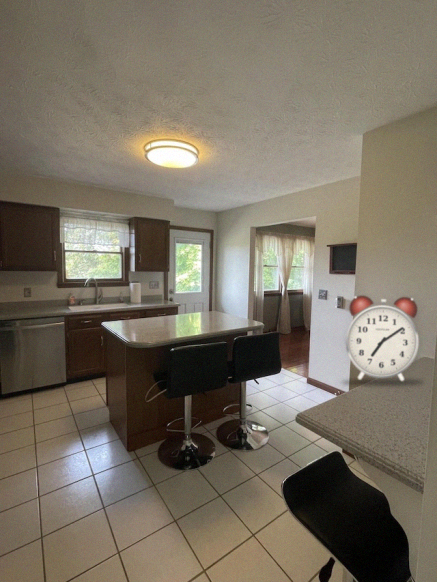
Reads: 7.09
